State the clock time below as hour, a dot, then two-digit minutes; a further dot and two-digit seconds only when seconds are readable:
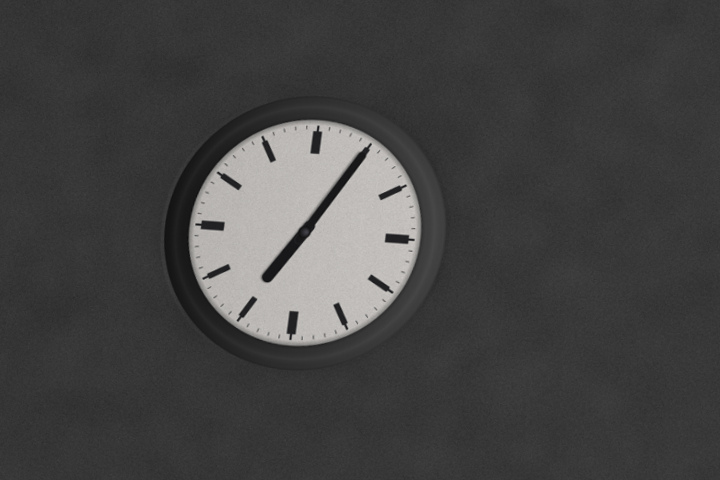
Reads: 7.05
